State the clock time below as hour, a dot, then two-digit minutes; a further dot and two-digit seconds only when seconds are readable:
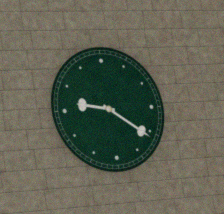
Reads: 9.21
